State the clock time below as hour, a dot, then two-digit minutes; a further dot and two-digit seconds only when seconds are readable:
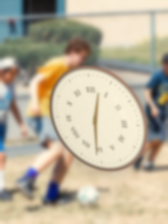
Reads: 12.31
